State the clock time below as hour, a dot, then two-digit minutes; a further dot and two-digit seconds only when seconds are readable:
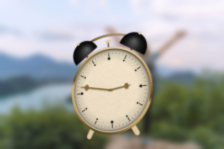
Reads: 2.47
